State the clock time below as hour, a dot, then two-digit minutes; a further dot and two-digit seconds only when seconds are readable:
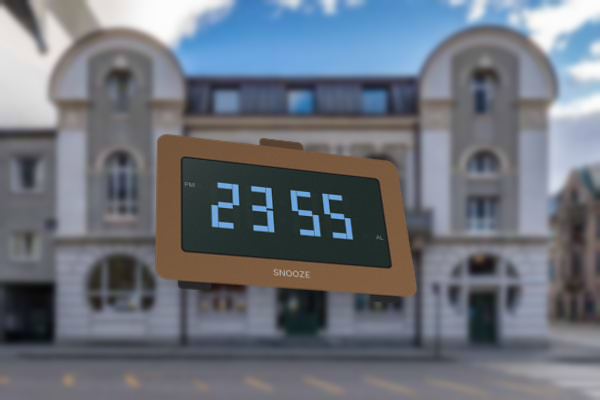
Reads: 23.55
